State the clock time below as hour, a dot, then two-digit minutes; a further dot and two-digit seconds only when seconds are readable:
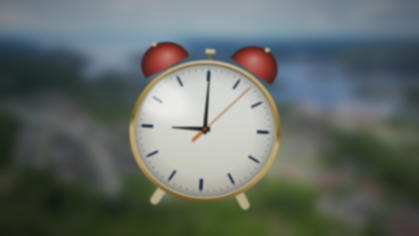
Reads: 9.00.07
